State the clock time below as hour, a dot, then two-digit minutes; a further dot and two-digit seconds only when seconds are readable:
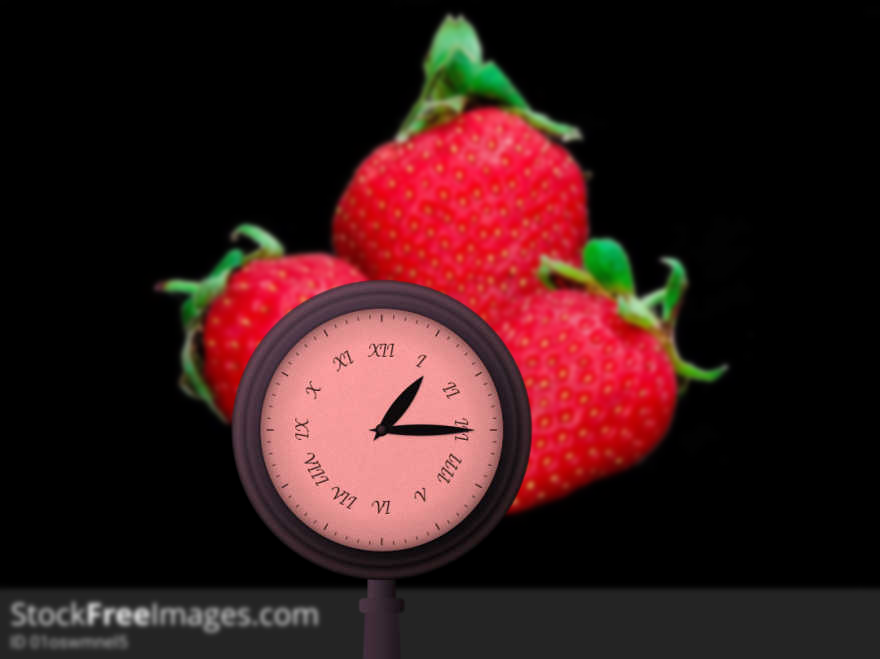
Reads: 1.15
